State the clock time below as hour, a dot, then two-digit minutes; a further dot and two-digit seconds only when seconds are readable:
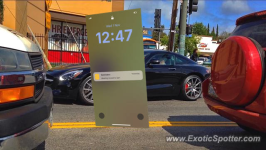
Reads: 12.47
